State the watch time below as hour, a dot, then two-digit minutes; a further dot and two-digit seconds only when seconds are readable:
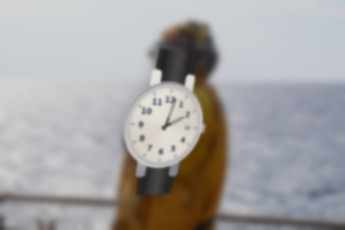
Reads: 2.02
